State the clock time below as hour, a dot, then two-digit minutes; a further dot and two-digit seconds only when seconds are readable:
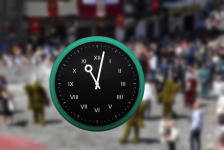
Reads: 11.02
